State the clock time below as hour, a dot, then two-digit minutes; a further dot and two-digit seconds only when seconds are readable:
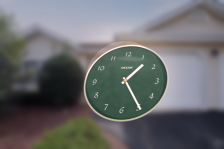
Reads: 1.25
